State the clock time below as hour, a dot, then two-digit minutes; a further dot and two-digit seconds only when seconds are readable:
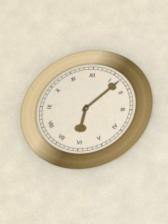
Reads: 6.07
